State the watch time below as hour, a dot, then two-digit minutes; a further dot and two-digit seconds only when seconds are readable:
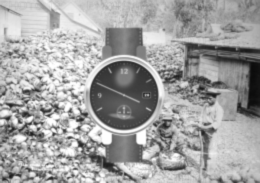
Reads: 3.49
